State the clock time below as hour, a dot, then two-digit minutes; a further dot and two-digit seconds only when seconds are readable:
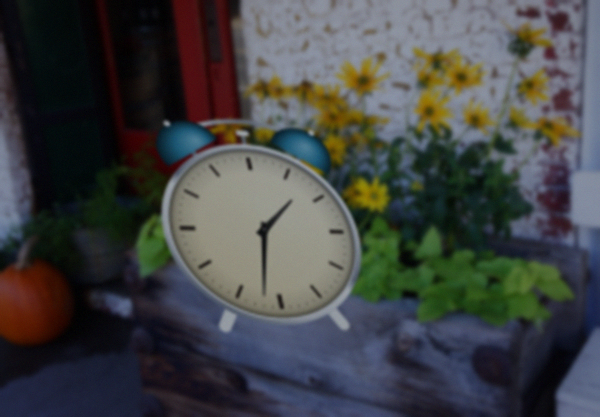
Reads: 1.32
